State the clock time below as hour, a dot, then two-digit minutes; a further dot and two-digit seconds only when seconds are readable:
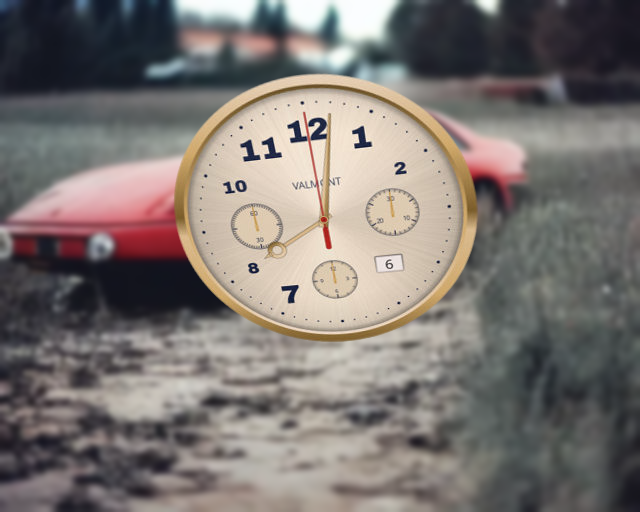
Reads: 8.02
